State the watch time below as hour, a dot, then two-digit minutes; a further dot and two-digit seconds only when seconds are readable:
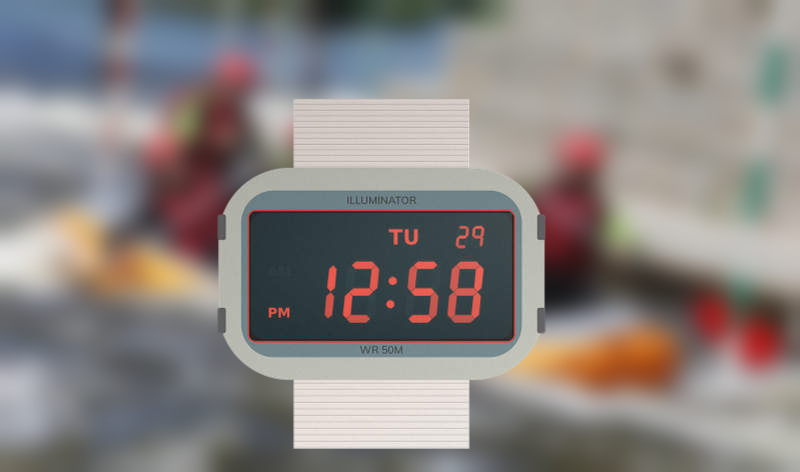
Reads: 12.58
